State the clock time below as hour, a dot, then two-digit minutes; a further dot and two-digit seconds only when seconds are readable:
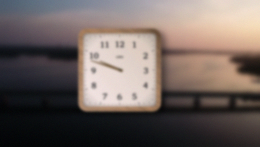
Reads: 9.48
